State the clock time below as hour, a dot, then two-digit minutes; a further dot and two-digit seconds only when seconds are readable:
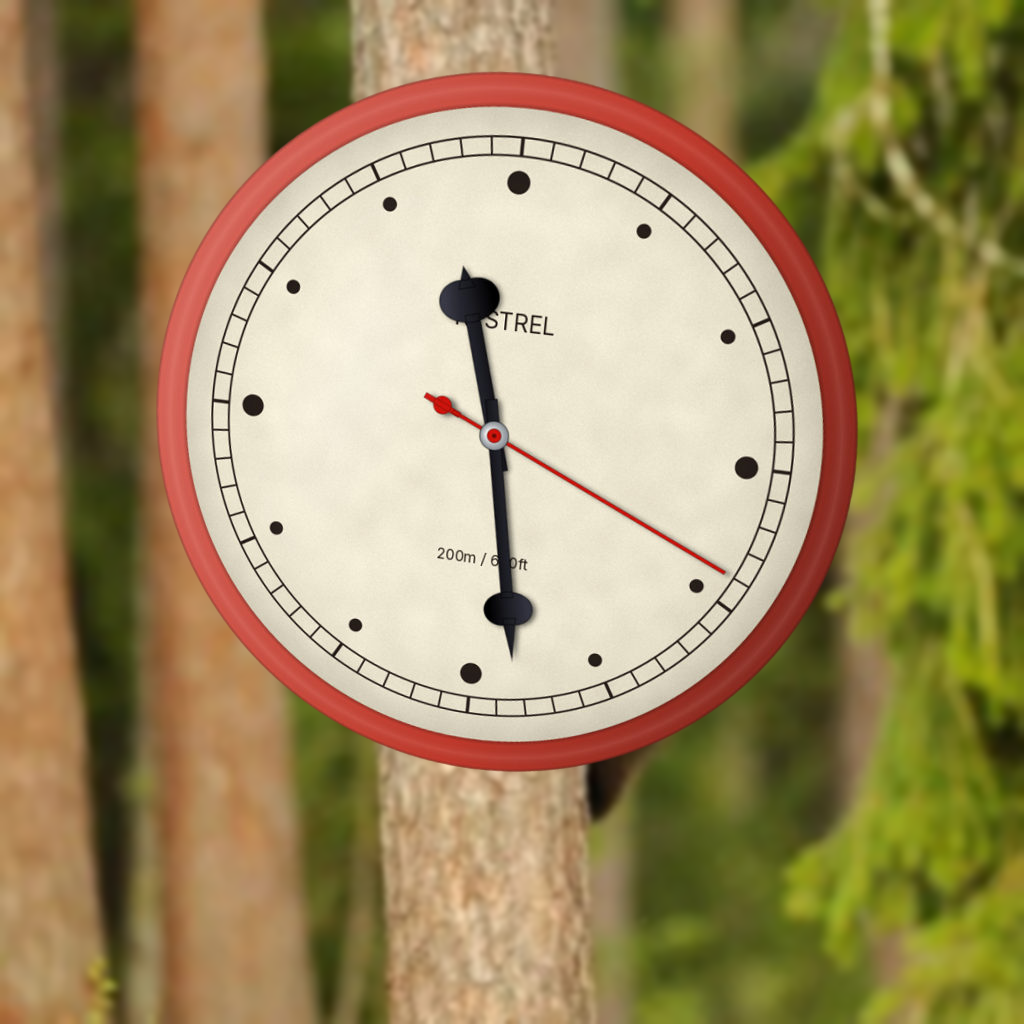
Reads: 11.28.19
